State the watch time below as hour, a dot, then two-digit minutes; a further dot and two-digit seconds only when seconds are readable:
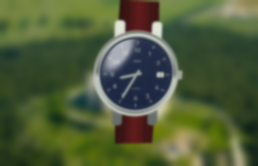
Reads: 8.35
